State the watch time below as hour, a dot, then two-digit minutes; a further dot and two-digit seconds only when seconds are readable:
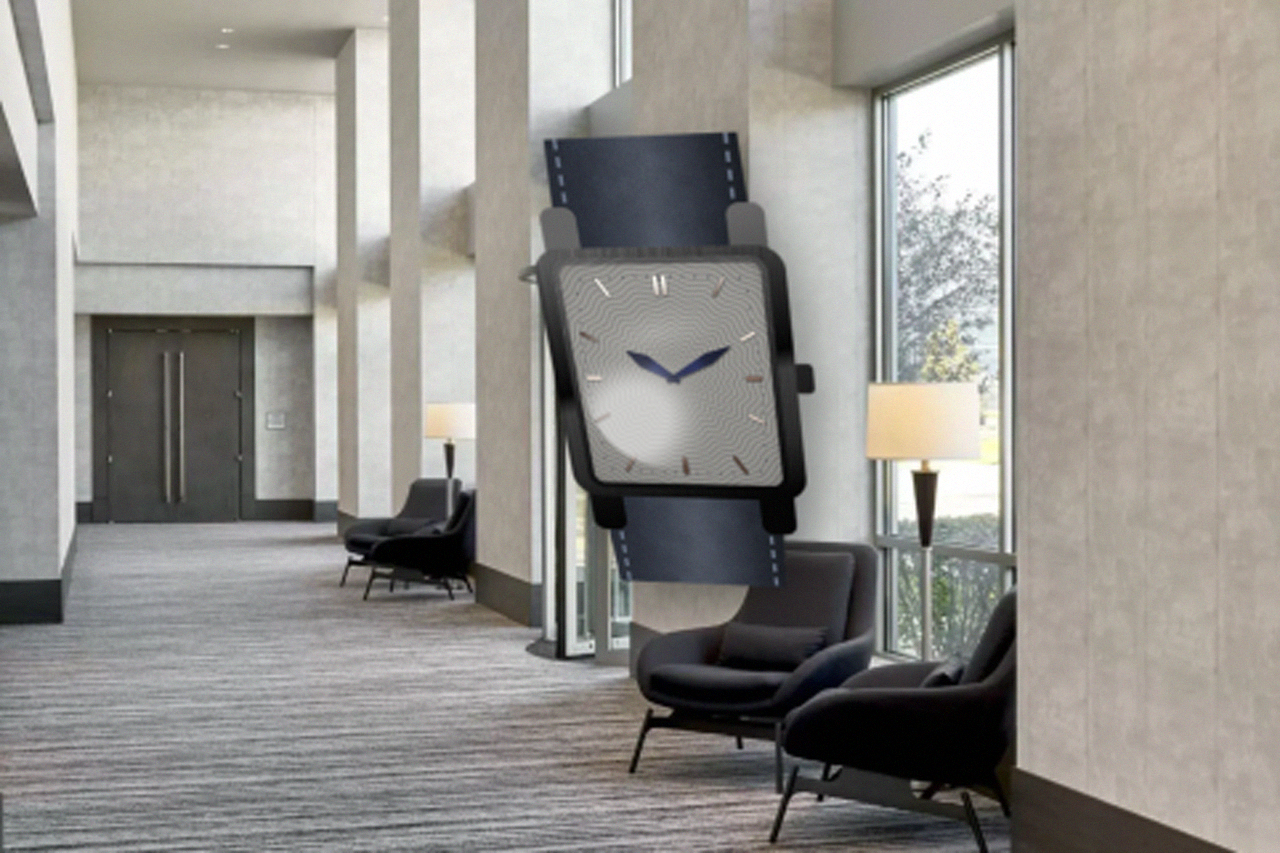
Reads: 10.10
